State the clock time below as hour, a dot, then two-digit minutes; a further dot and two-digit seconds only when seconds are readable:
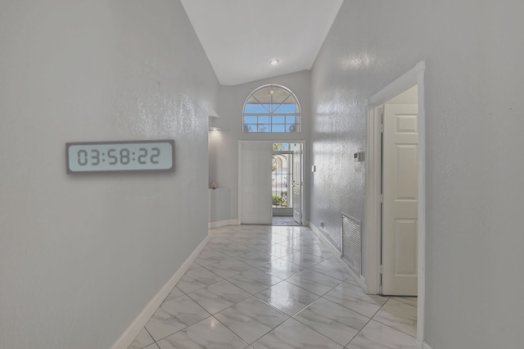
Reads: 3.58.22
